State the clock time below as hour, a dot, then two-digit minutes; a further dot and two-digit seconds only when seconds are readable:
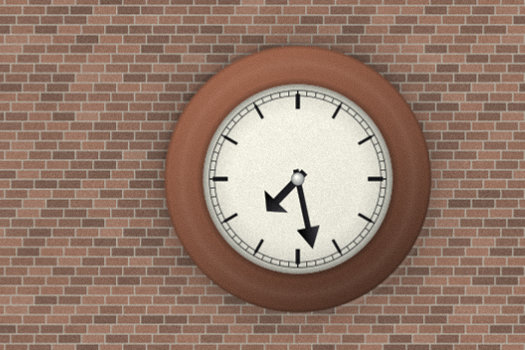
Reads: 7.28
